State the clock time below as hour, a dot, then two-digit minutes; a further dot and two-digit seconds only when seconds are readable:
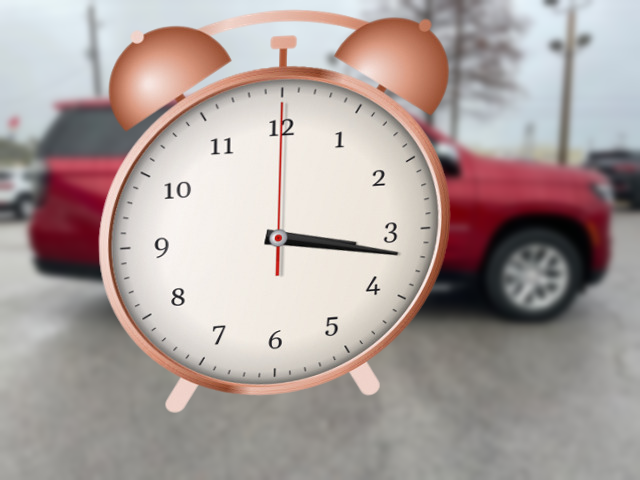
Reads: 3.17.00
